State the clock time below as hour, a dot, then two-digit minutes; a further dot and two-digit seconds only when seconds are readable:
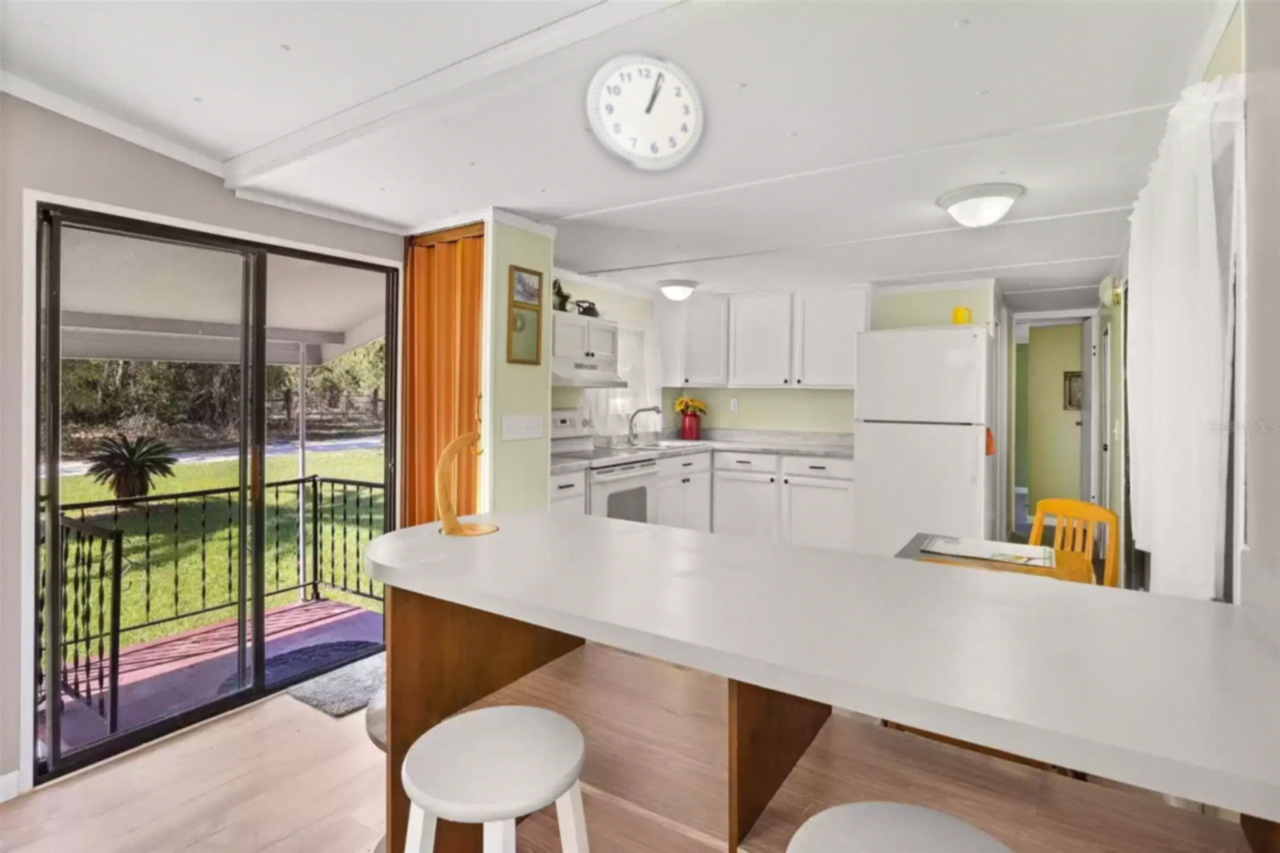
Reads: 1.04
